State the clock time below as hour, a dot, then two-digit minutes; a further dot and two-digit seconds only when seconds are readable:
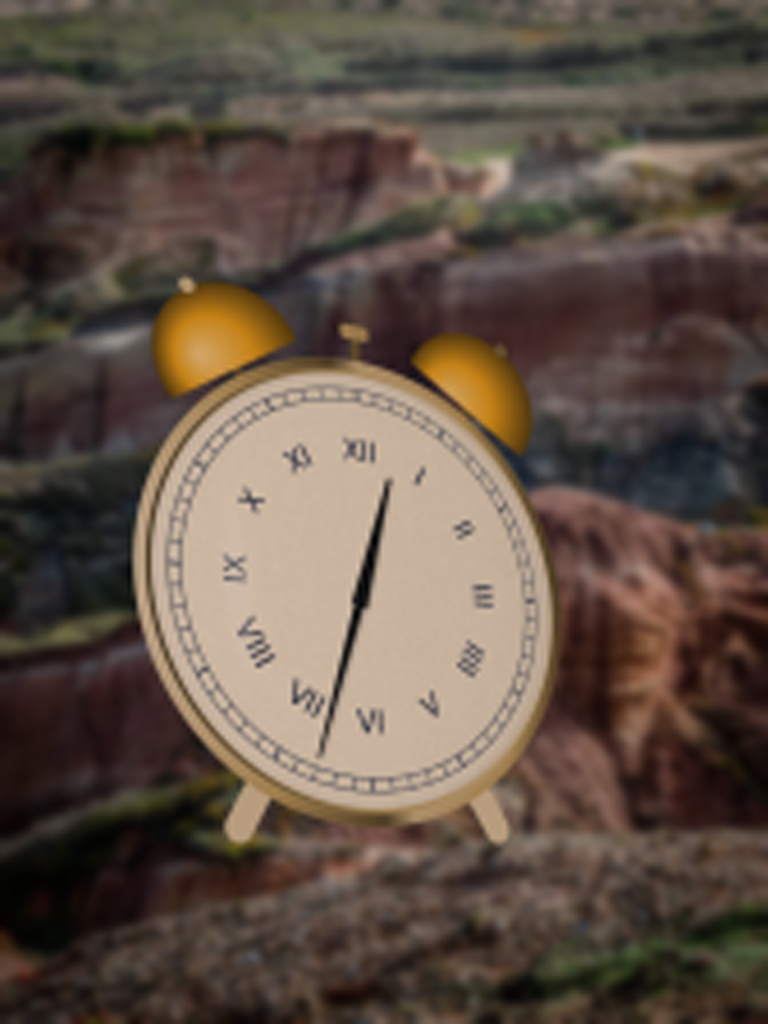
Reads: 12.33
